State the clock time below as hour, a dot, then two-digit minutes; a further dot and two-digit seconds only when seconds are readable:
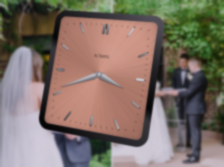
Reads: 3.41
